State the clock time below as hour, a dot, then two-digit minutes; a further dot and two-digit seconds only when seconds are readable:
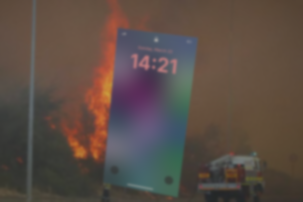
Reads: 14.21
